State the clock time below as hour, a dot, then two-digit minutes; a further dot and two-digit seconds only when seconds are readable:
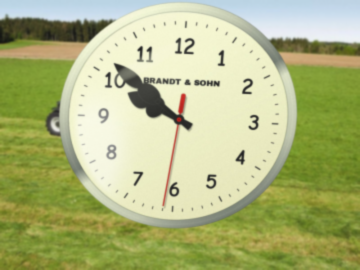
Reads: 9.51.31
